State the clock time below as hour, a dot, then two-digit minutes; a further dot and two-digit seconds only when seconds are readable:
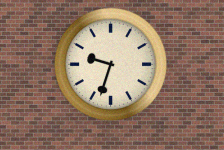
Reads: 9.33
